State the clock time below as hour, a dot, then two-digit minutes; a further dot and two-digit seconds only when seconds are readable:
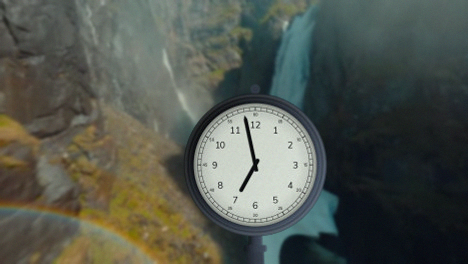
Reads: 6.58
